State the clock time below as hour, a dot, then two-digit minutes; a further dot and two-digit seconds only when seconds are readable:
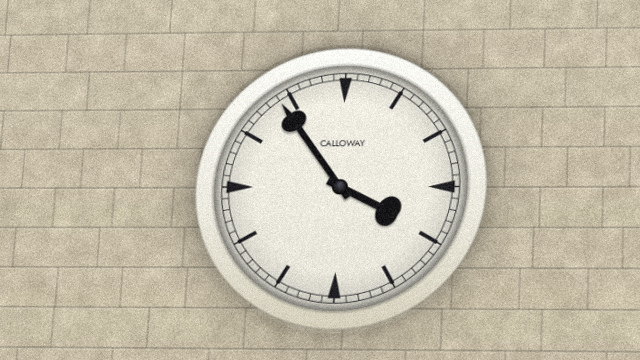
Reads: 3.54
